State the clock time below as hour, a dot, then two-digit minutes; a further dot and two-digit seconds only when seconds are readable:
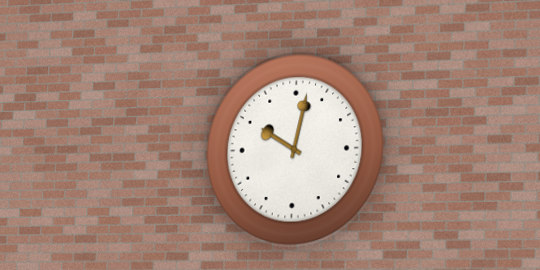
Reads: 10.02
